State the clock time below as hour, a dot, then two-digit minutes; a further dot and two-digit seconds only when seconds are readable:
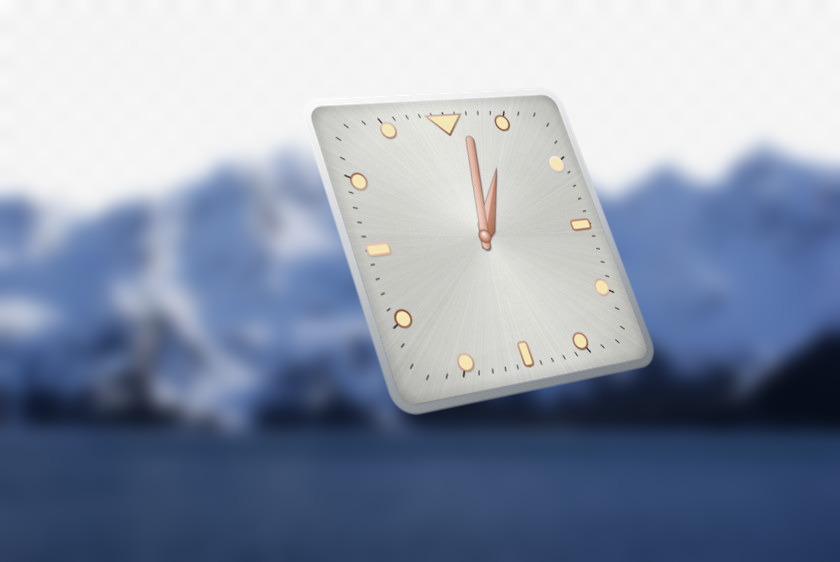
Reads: 1.02
